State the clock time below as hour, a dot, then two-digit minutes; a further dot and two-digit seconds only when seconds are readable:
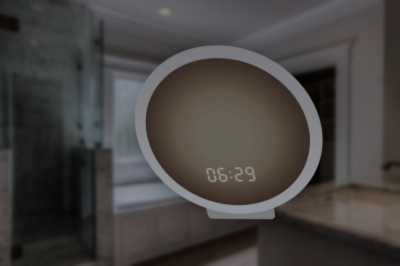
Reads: 6.29
